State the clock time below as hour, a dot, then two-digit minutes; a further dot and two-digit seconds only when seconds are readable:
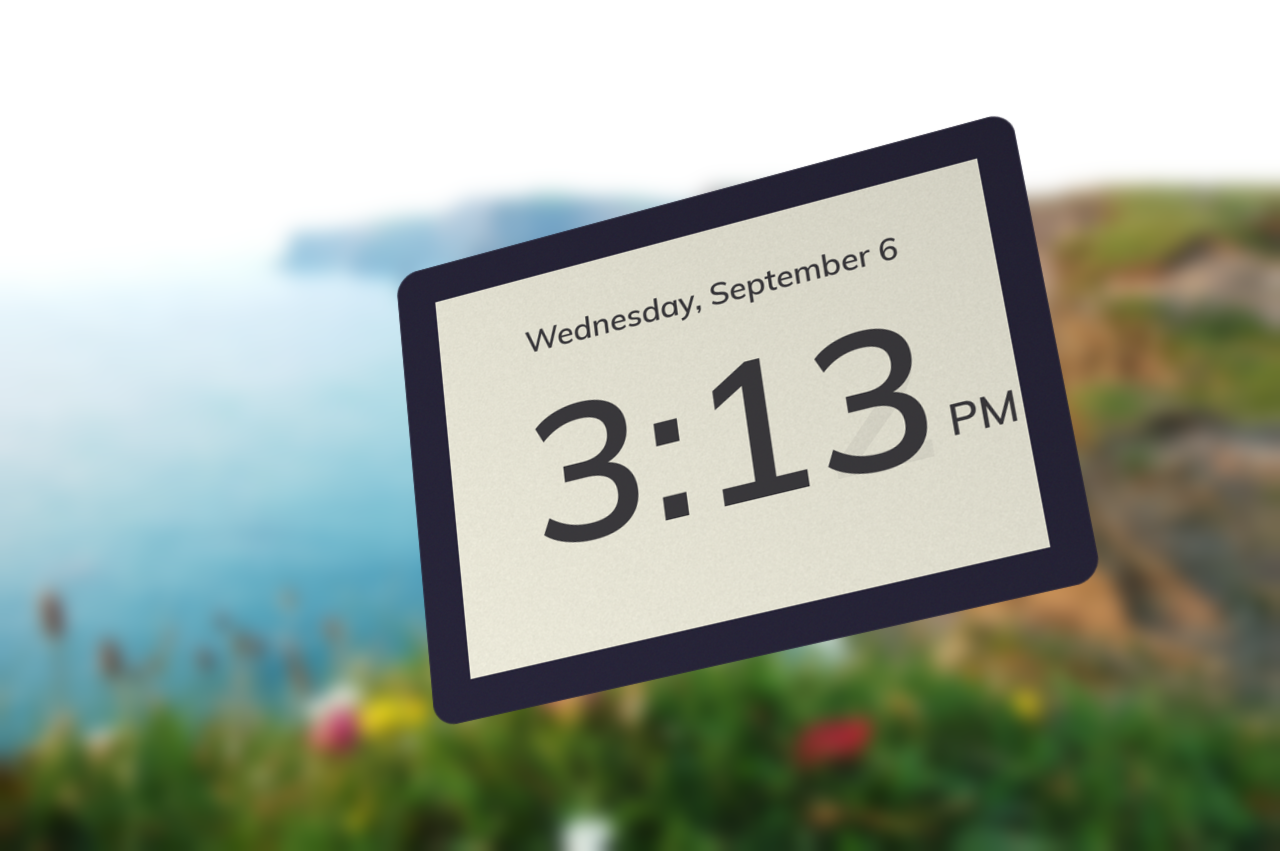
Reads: 3.13
